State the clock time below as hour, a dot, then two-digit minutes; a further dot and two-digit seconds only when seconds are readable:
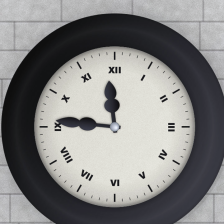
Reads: 11.46
